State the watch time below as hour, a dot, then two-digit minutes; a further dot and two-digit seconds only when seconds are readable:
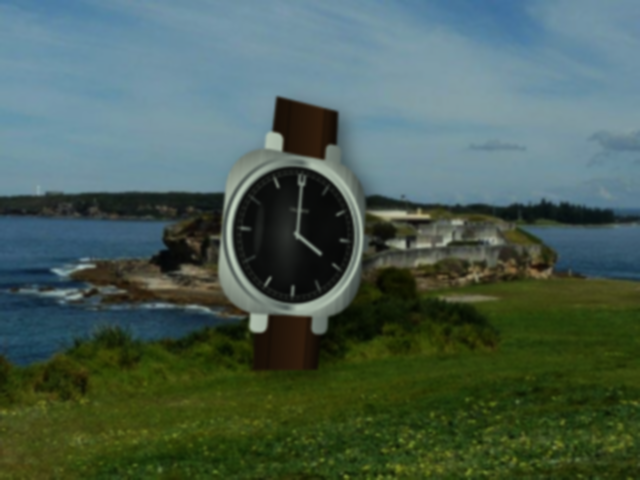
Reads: 4.00
